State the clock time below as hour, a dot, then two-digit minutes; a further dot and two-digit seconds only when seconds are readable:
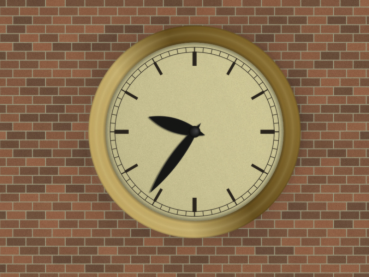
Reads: 9.36
